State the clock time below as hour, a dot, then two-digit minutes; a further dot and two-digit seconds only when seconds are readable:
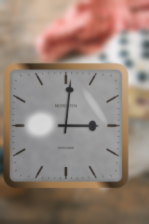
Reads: 3.01
